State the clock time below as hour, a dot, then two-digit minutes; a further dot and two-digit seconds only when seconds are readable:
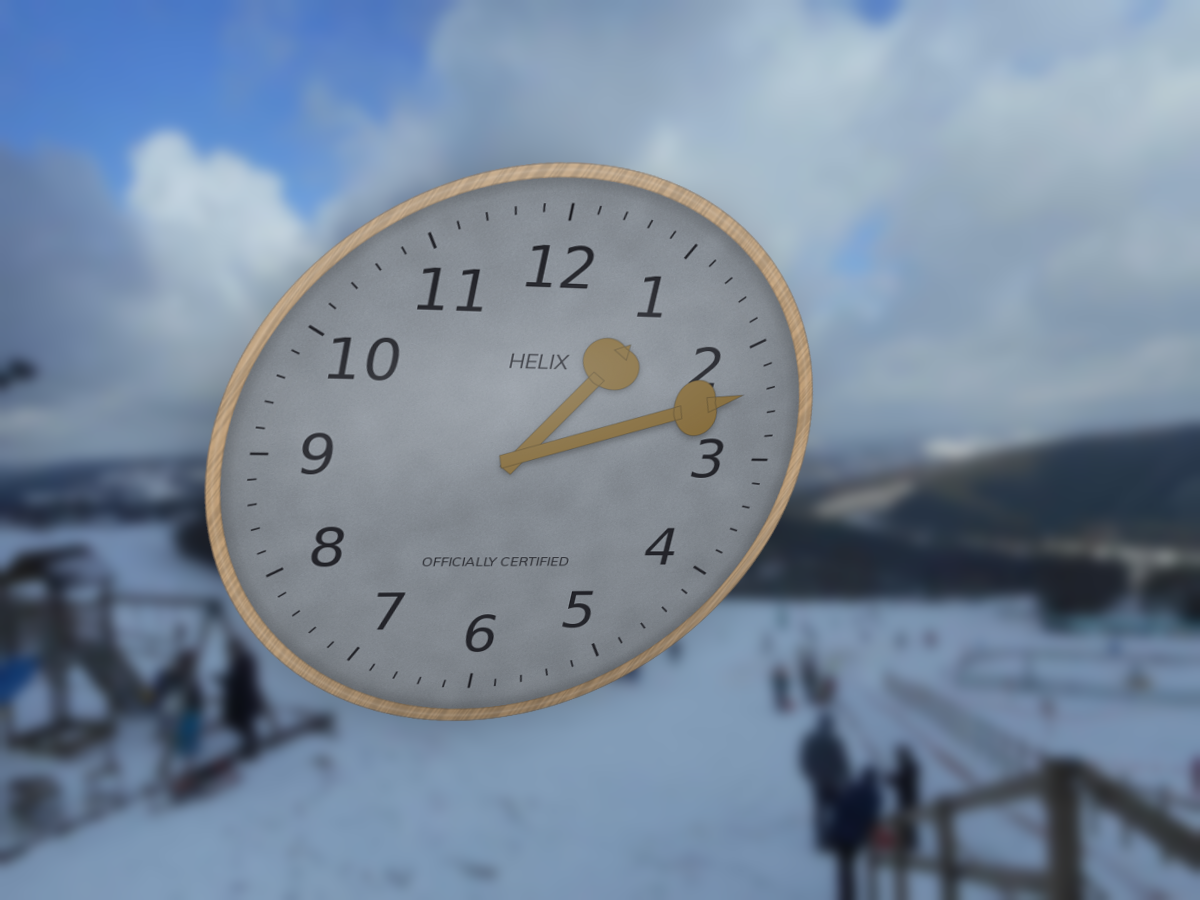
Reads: 1.12
